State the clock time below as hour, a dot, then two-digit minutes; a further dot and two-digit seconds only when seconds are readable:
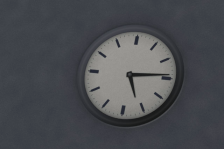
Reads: 5.14
